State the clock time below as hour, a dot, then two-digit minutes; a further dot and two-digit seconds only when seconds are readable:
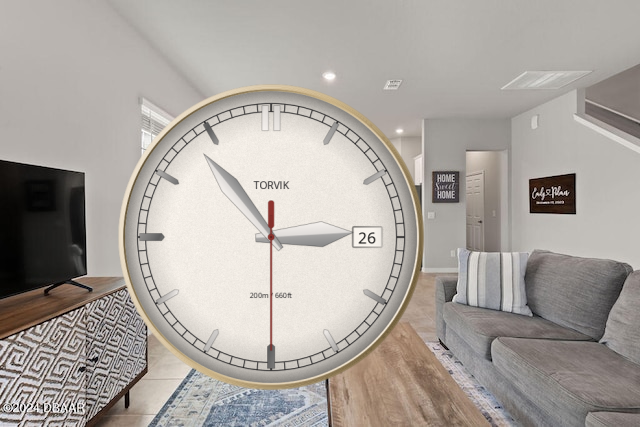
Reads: 2.53.30
